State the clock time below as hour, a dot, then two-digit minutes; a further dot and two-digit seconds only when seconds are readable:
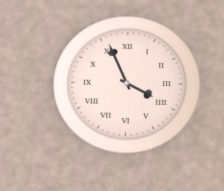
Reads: 3.56
